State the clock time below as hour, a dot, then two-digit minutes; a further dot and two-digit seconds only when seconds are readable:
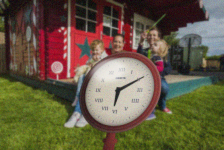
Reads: 6.10
